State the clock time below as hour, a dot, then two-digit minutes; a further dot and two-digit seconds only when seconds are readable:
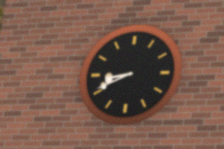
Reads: 8.41
